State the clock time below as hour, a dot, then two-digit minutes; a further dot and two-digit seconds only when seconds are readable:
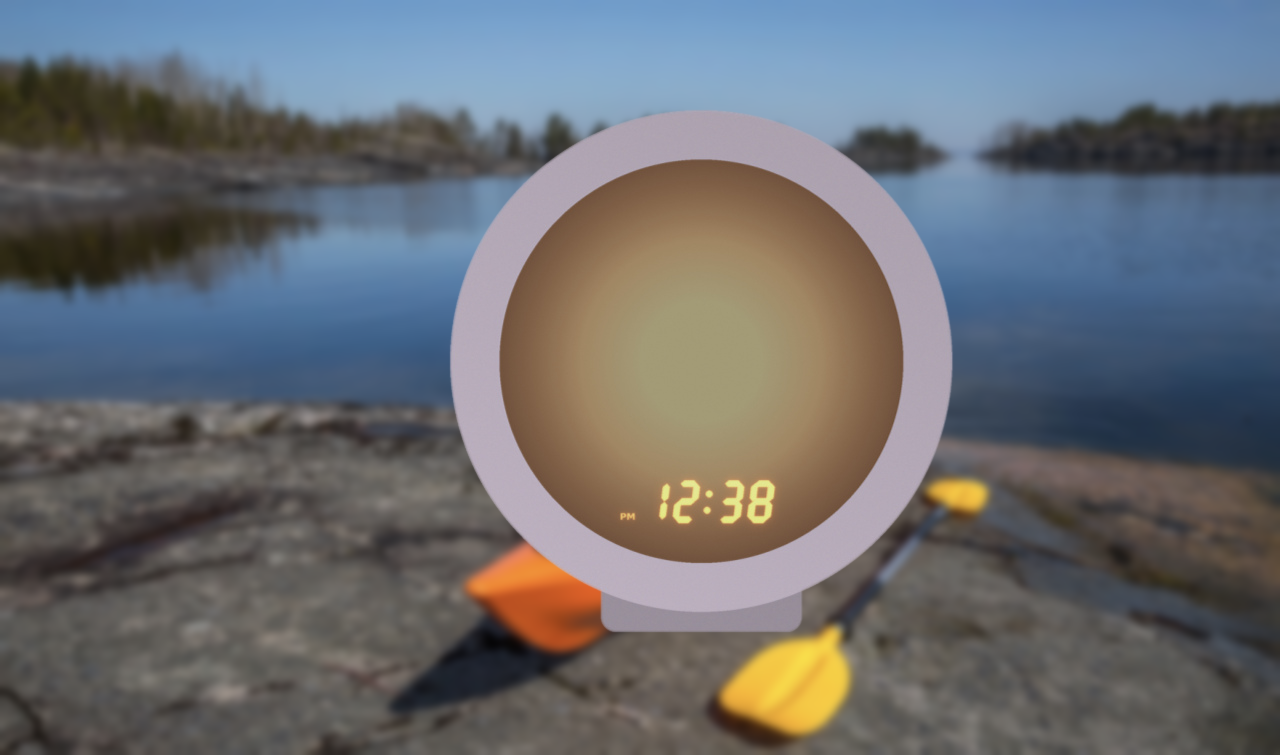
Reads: 12.38
